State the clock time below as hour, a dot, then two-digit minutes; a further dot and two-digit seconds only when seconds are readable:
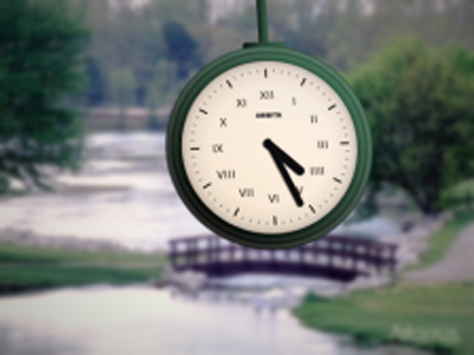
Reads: 4.26
